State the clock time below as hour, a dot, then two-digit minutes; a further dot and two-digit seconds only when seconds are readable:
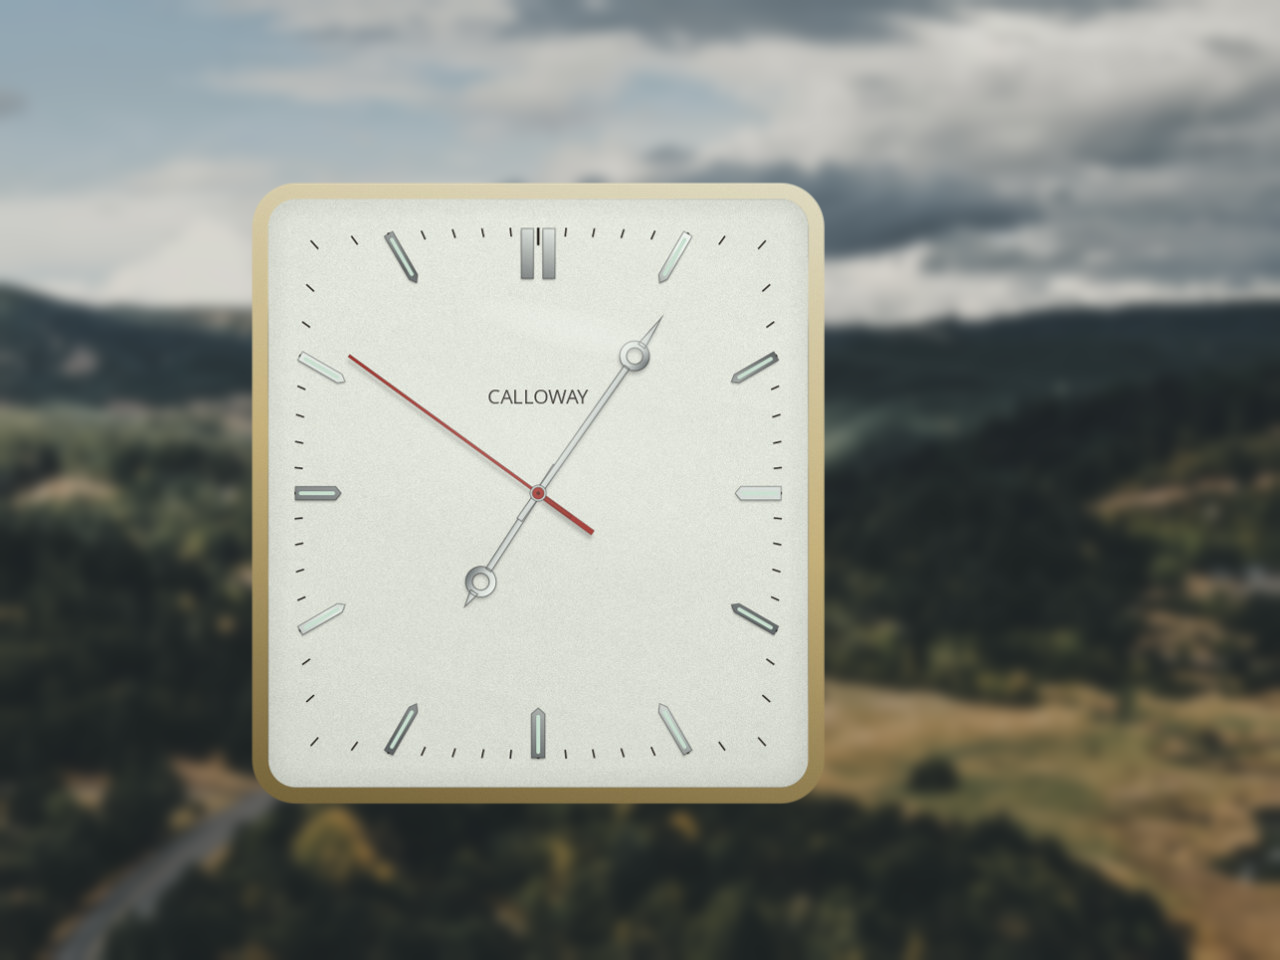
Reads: 7.05.51
